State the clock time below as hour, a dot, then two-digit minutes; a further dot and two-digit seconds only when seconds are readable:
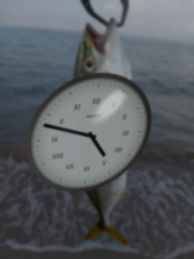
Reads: 4.48
